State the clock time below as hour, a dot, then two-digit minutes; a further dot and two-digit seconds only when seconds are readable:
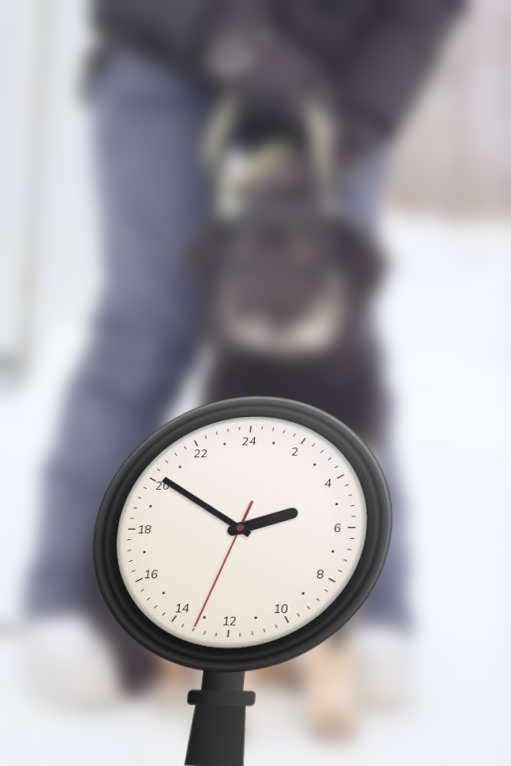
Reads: 4.50.33
